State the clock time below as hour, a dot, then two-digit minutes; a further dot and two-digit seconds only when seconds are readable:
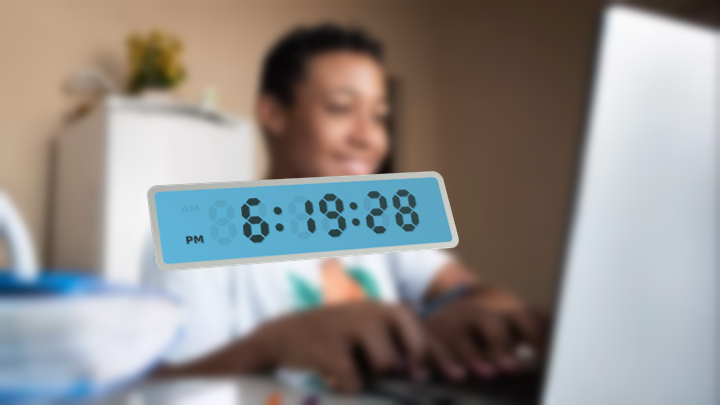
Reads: 6.19.28
